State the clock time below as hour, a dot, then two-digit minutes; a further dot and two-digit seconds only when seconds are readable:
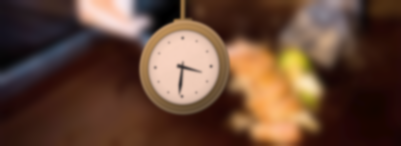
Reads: 3.31
